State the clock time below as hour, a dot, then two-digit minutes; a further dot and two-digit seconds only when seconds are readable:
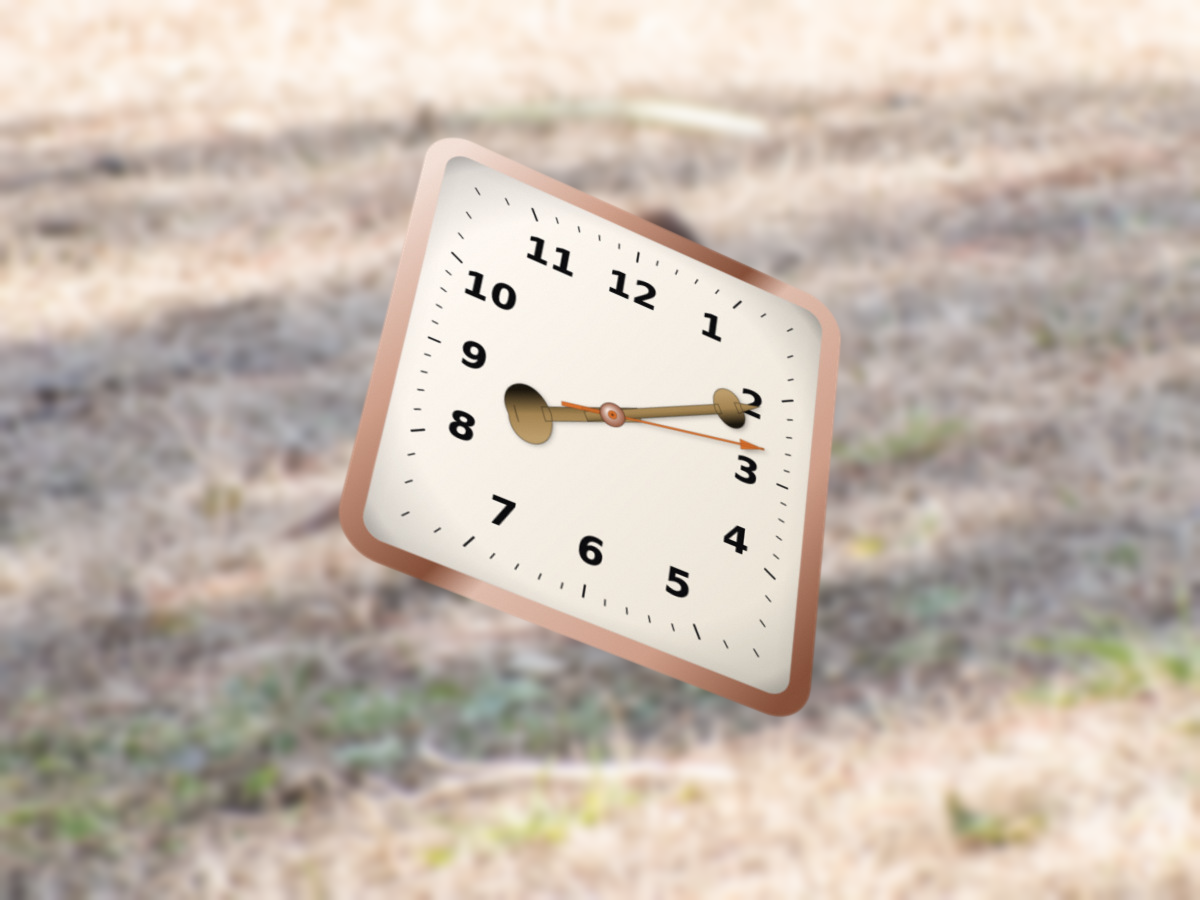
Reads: 8.10.13
